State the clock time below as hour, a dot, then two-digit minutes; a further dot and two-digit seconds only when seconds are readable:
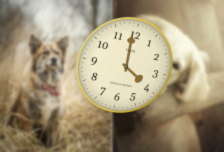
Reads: 3.59
